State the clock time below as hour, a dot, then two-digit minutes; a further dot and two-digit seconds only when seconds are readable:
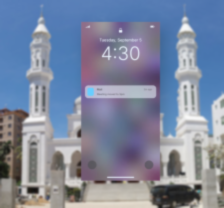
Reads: 4.30
